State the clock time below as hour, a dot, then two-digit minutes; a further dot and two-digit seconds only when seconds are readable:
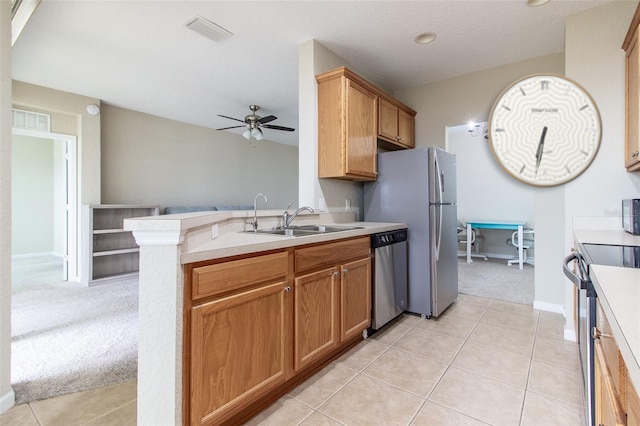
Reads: 6.32
